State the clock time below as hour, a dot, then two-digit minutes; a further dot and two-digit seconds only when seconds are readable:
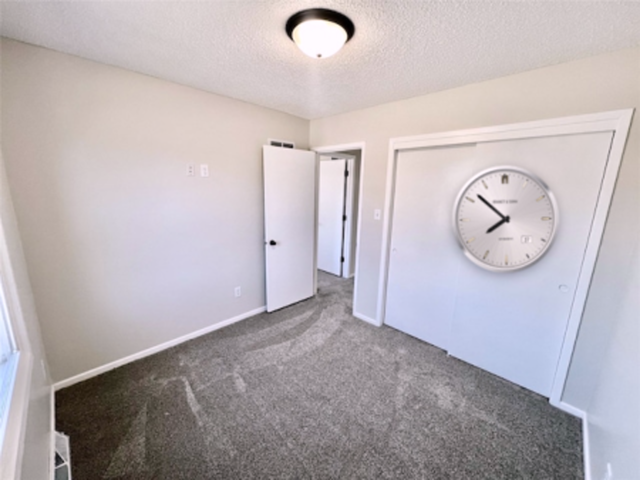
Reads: 7.52
